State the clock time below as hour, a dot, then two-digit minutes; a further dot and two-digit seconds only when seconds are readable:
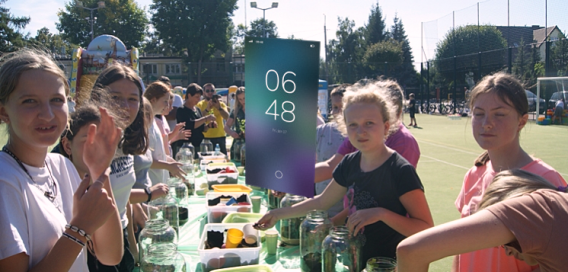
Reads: 6.48
